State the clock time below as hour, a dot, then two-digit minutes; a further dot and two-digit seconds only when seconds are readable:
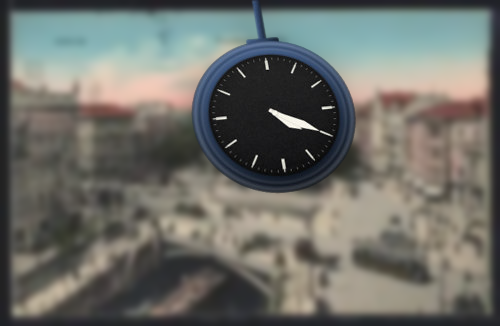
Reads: 4.20
